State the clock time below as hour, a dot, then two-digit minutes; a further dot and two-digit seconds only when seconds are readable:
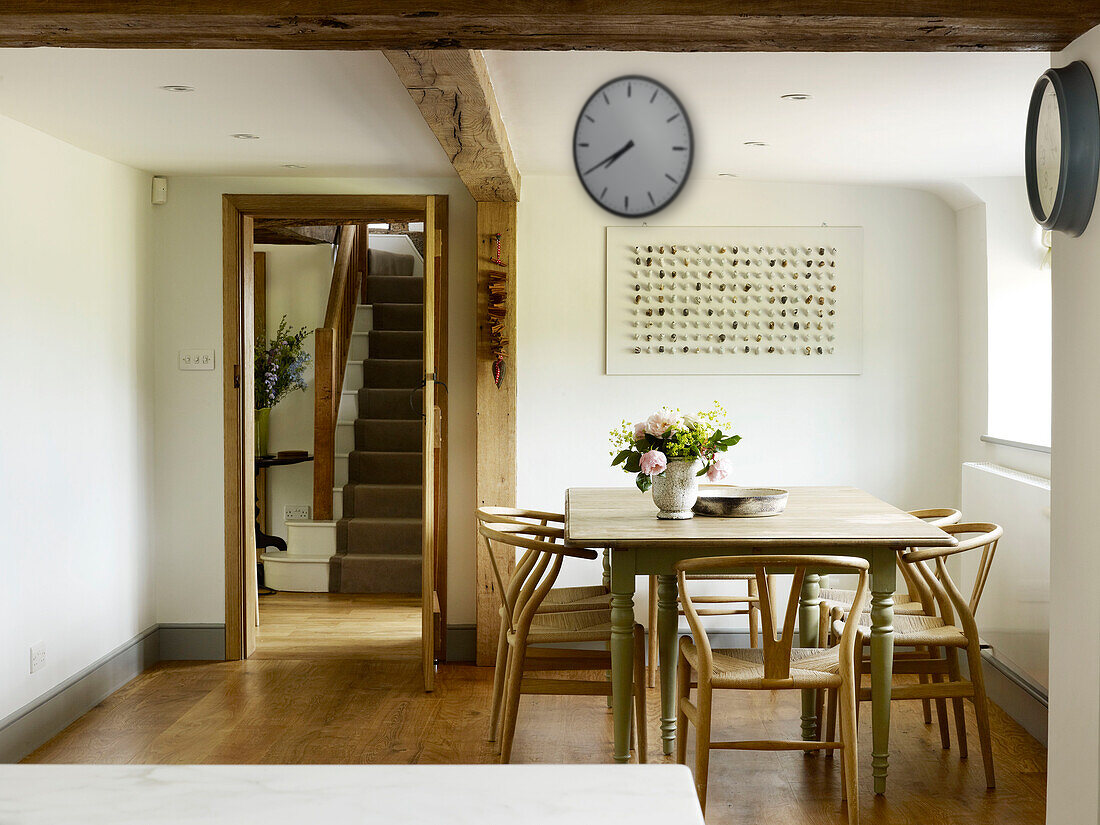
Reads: 7.40
